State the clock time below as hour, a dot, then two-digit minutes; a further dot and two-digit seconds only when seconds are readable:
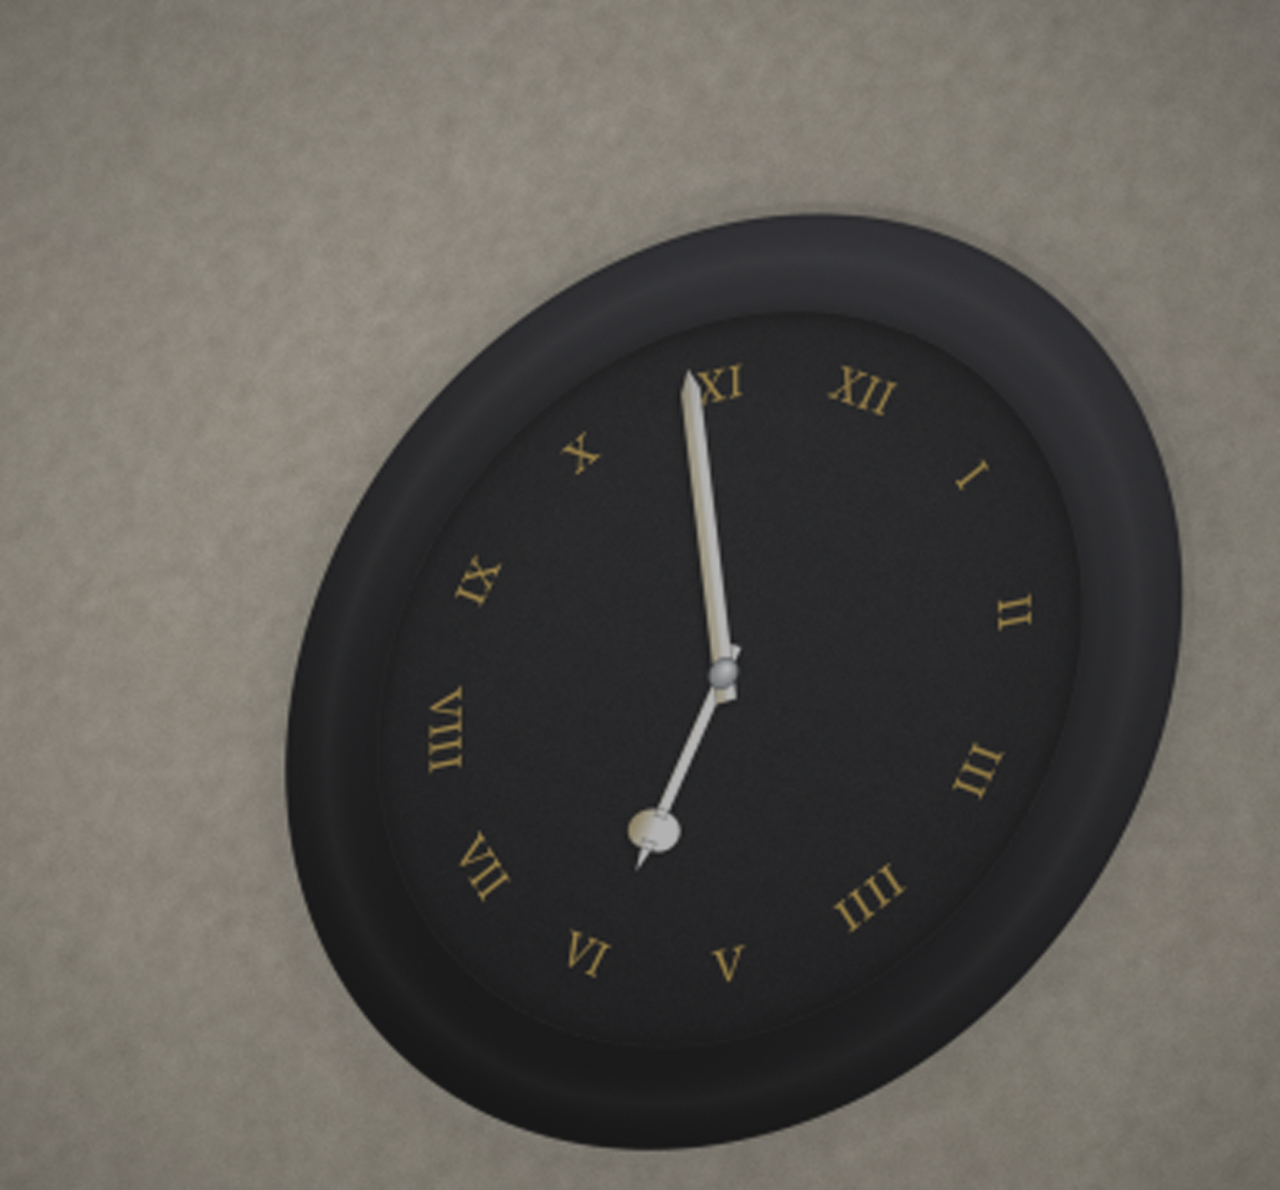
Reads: 5.54
